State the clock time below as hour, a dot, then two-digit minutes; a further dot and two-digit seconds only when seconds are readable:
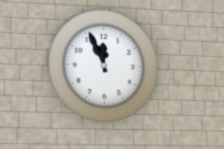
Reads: 11.56
